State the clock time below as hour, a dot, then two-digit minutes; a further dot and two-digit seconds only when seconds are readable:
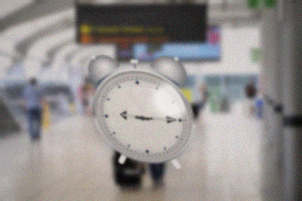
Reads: 9.15
